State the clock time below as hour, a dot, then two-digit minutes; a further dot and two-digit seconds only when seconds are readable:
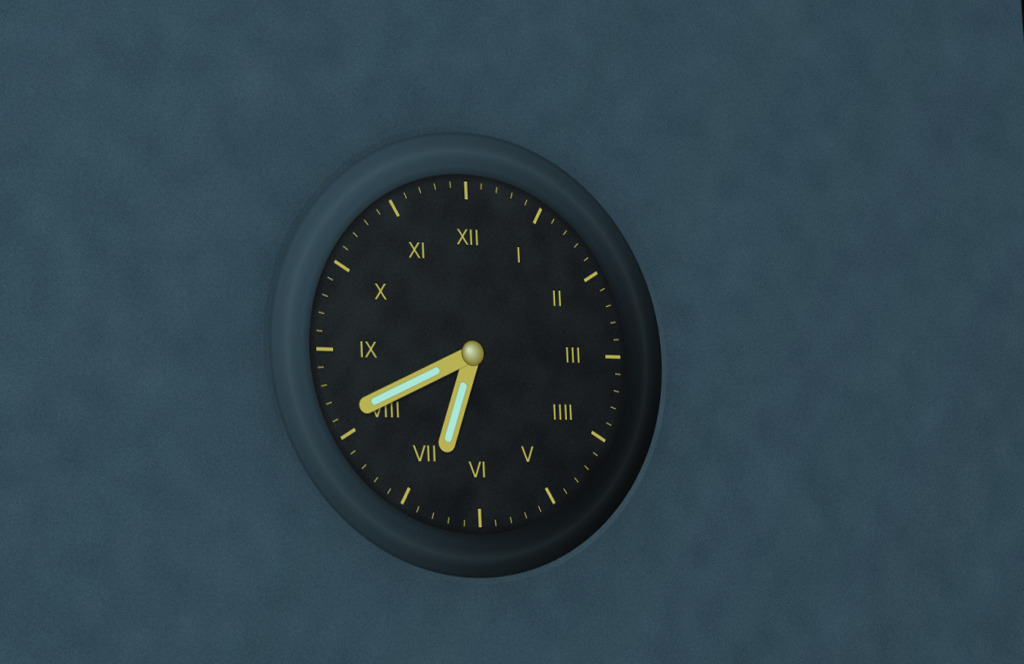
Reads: 6.41
